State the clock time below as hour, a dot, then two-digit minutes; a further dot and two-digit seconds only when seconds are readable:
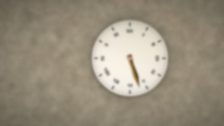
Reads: 5.27
